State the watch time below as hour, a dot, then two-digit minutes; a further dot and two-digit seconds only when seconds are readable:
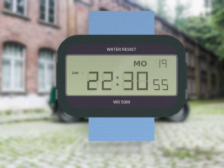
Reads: 22.30.55
